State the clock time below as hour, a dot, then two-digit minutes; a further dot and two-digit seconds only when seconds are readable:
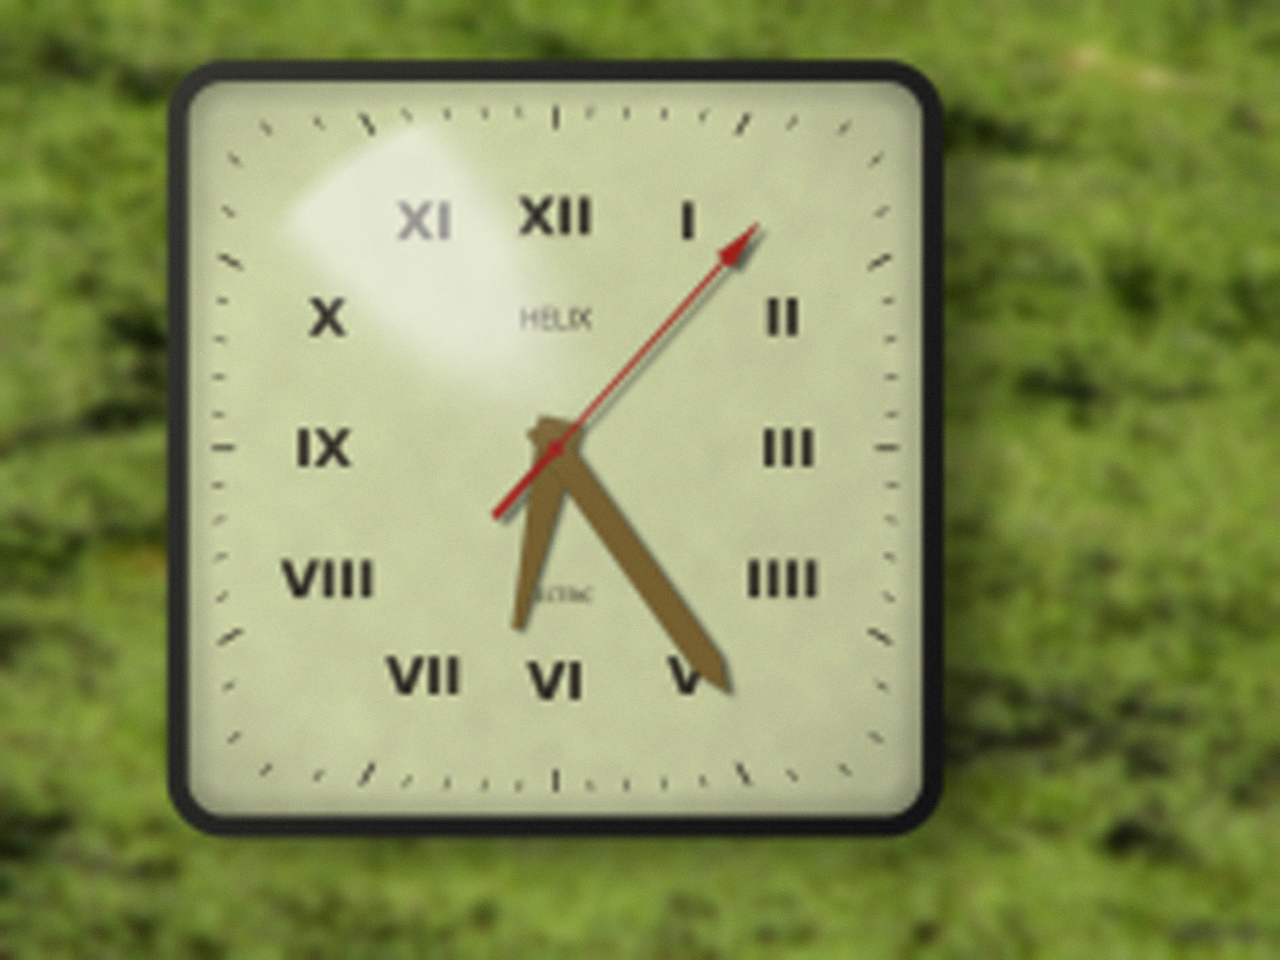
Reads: 6.24.07
